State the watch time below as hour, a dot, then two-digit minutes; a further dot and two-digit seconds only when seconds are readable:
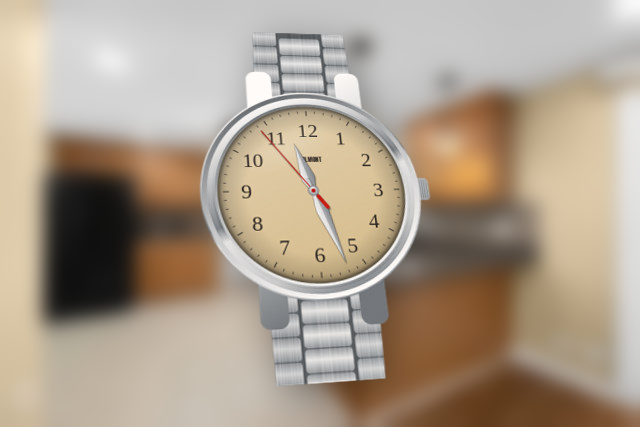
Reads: 11.26.54
